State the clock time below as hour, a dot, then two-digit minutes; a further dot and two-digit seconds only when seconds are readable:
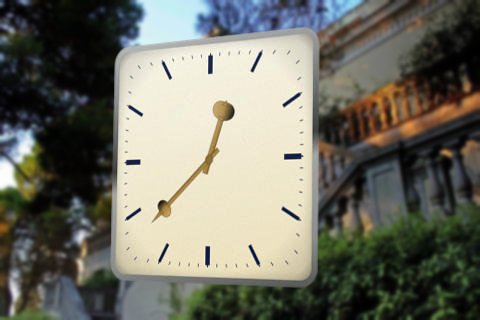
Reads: 12.38
